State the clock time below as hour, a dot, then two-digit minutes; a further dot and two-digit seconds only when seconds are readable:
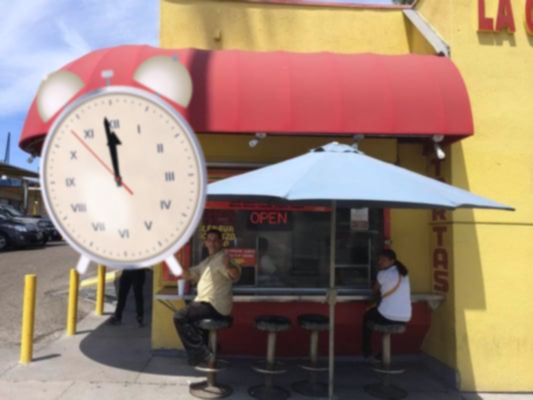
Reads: 11.58.53
